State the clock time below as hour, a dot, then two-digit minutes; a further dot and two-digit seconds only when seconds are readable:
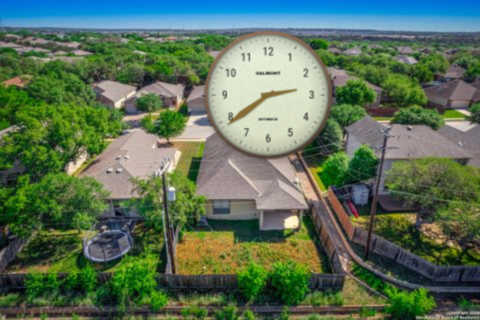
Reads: 2.39
